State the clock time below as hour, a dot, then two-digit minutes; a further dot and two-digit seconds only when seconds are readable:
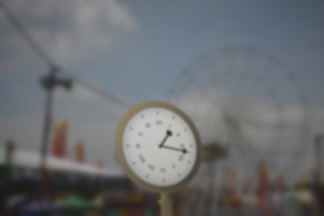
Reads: 1.17
